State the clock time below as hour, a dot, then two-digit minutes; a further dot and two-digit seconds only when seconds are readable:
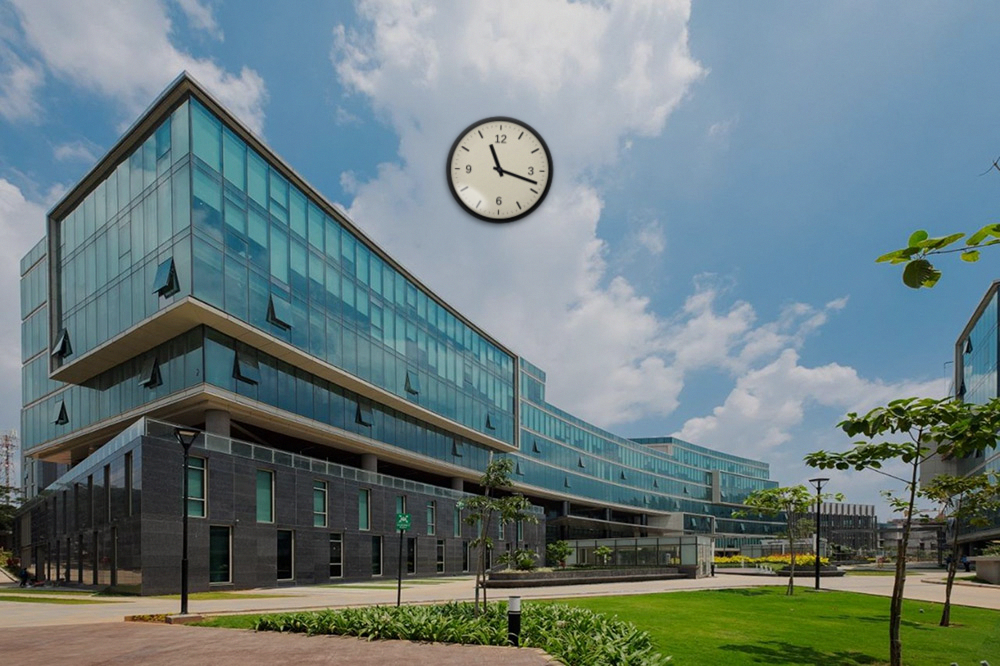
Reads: 11.18
